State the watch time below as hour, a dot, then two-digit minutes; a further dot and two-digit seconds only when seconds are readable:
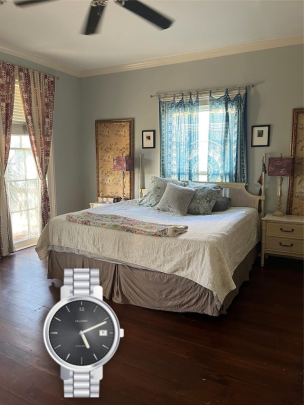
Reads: 5.11
